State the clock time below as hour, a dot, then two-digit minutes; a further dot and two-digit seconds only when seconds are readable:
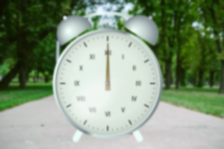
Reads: 12.00
